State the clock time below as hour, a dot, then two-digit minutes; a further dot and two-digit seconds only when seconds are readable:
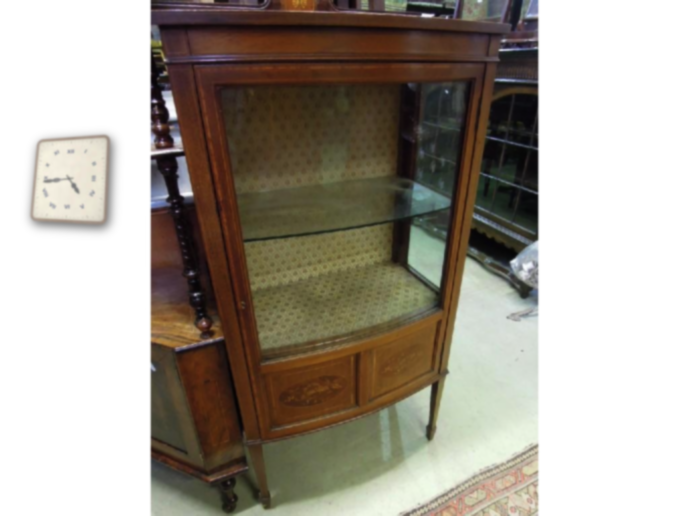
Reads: 4.44
